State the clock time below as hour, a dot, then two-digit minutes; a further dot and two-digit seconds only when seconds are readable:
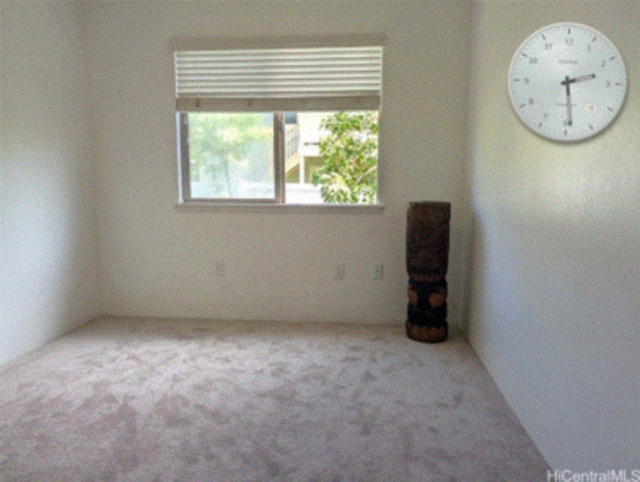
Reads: 2.29
